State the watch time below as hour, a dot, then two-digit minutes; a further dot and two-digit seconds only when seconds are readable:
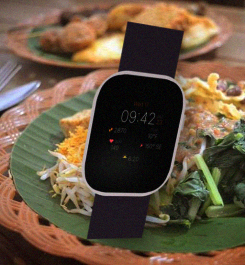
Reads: 9.42
